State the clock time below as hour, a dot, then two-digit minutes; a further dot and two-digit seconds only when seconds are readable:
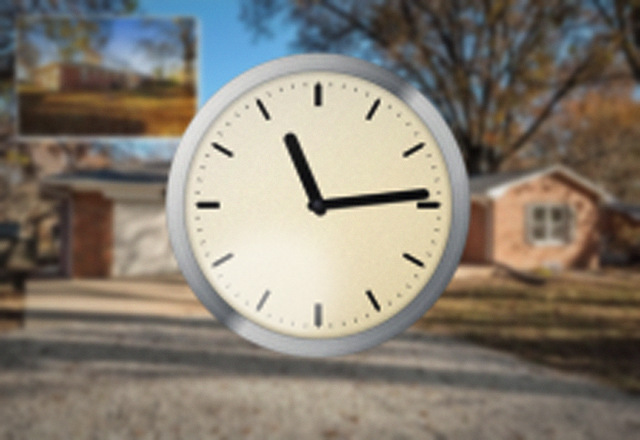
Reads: 11.14
